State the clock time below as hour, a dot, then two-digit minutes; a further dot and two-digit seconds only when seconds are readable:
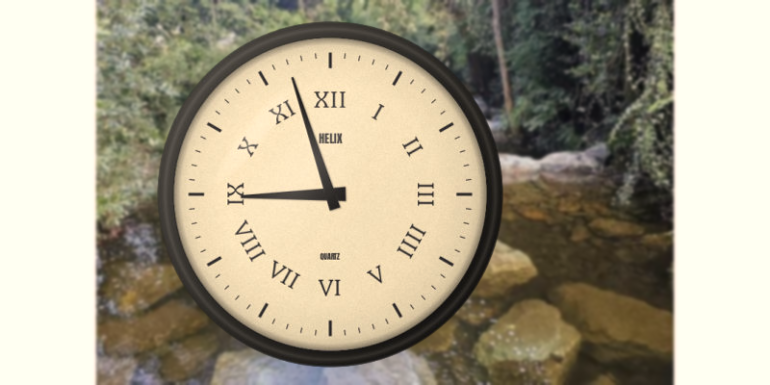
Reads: 8.57
